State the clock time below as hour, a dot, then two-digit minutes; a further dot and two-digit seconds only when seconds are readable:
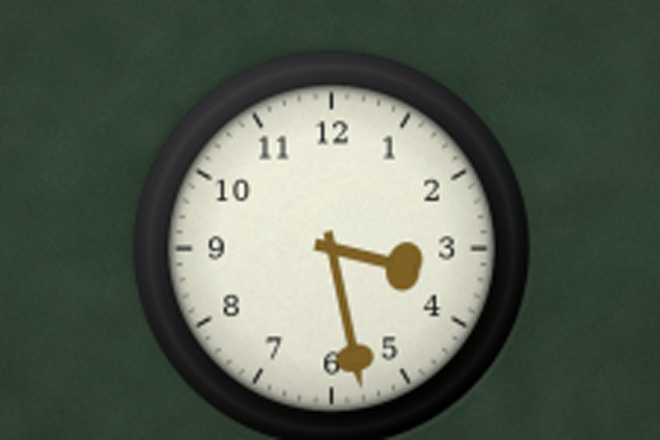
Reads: 3.28
